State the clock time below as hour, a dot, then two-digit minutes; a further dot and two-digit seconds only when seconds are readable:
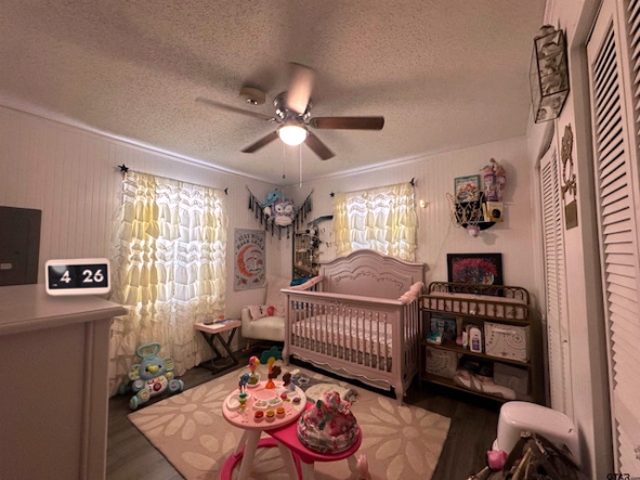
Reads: 4.26
